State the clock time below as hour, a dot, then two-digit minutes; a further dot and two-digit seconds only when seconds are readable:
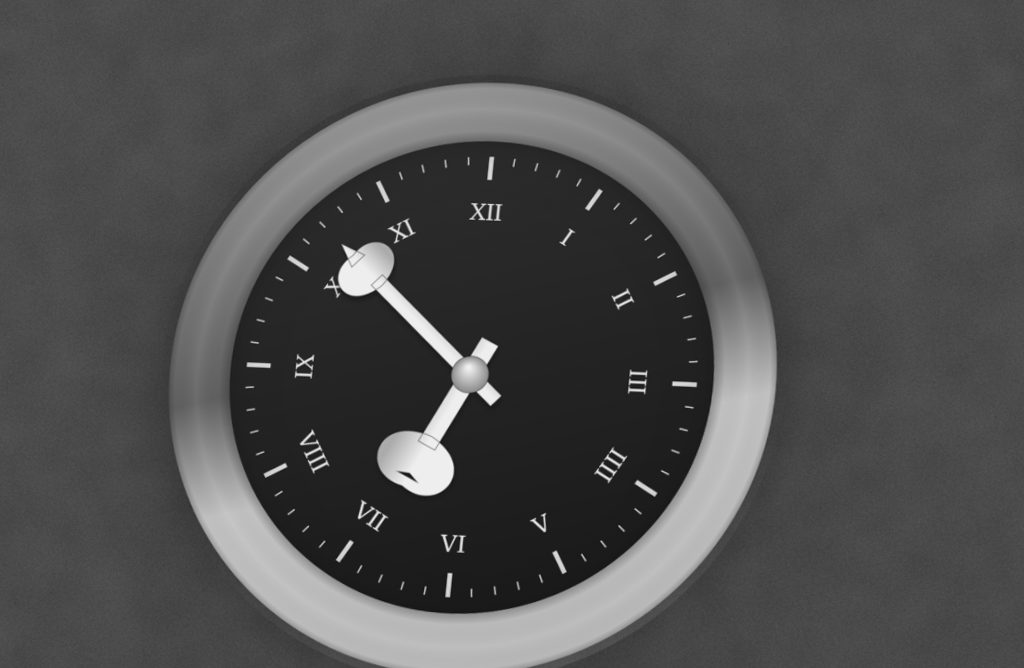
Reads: 6.52
